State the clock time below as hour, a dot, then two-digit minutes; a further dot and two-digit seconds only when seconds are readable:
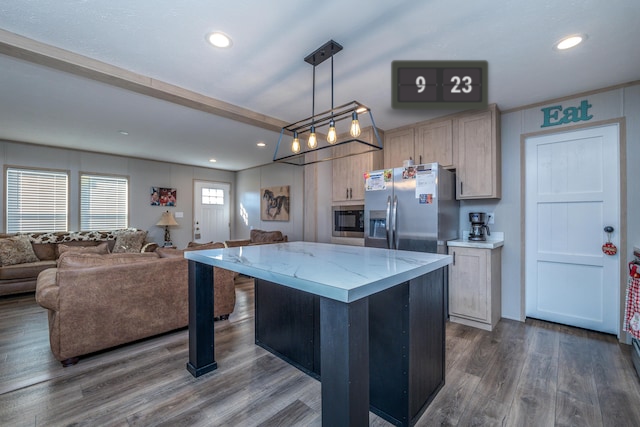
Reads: 9.23
